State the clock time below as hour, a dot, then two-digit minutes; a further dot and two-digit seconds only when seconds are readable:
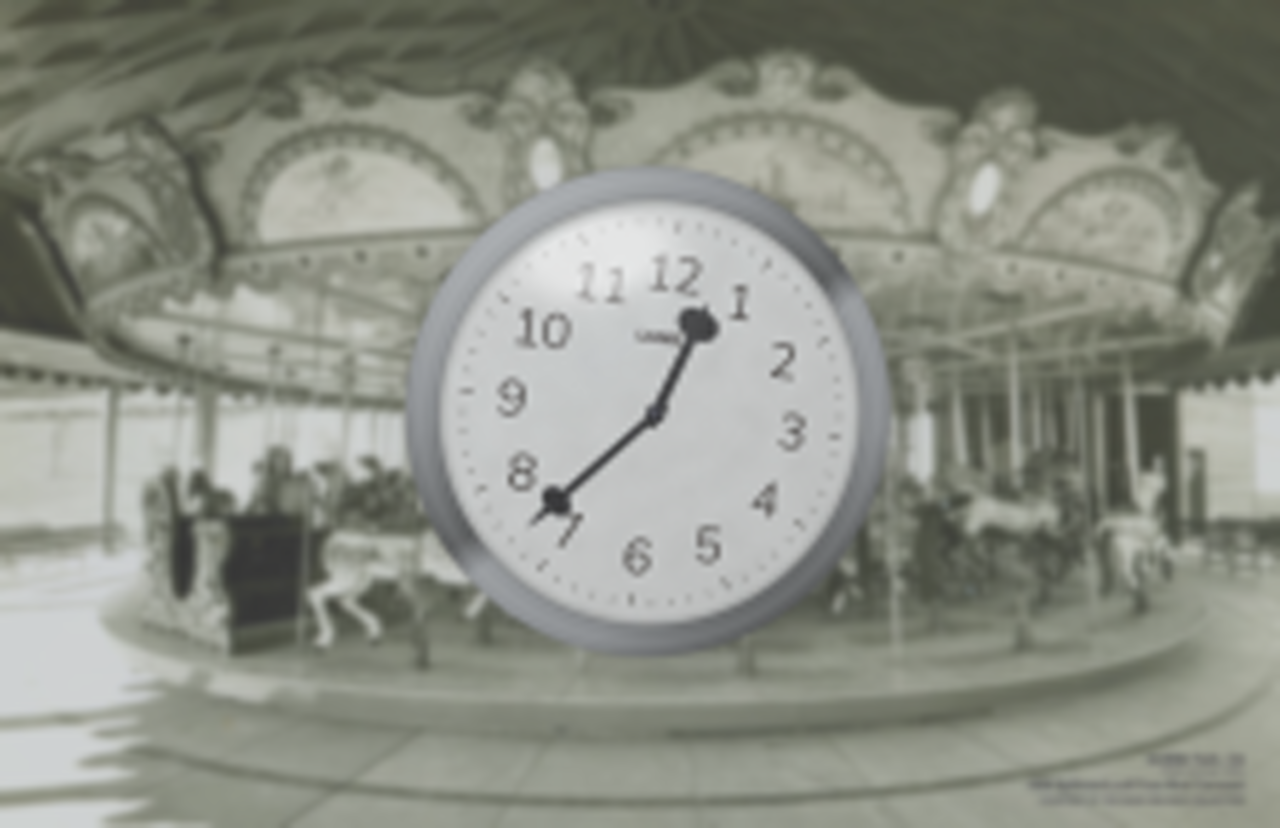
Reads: 12.37
